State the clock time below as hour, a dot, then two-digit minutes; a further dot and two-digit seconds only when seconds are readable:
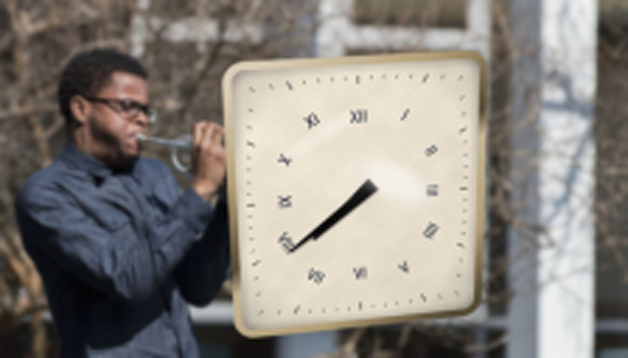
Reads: 7.39
